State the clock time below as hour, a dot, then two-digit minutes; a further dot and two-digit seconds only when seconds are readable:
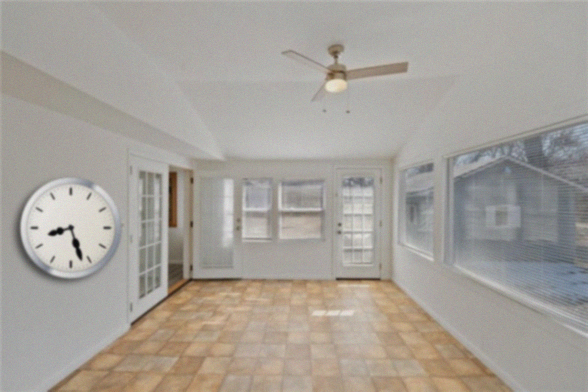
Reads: 8.27
